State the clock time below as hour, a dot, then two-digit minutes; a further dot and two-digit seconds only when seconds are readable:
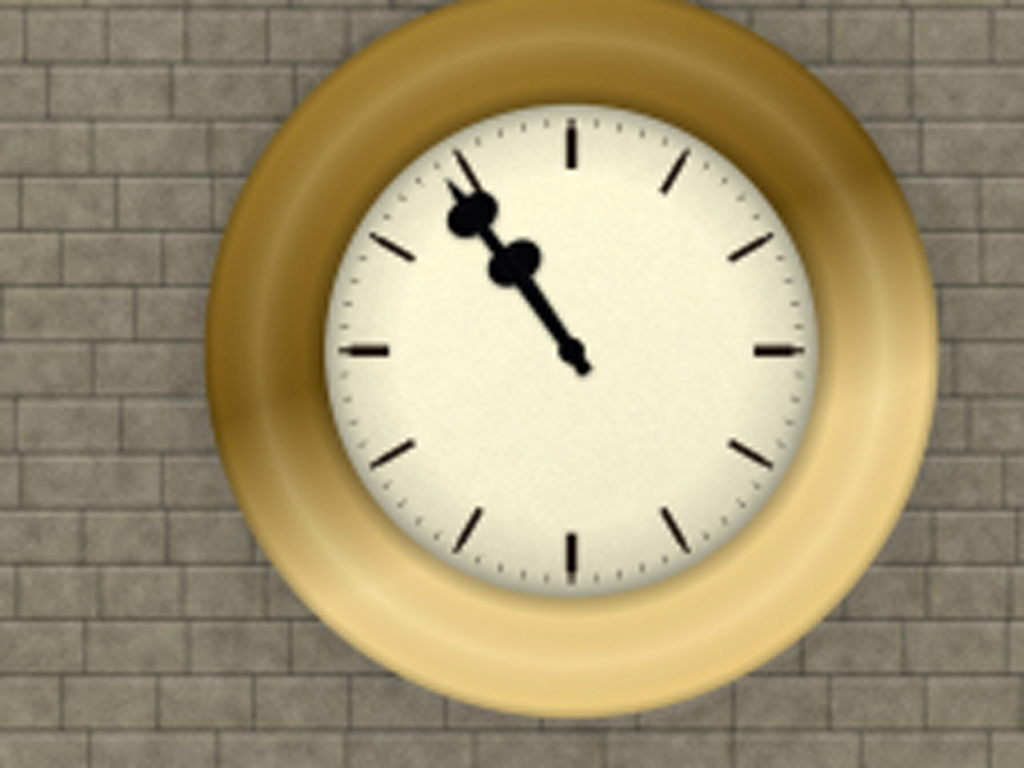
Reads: 10.54
